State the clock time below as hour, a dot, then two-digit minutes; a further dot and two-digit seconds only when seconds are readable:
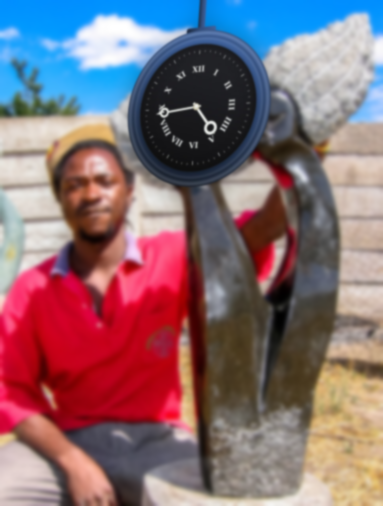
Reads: 4.44
